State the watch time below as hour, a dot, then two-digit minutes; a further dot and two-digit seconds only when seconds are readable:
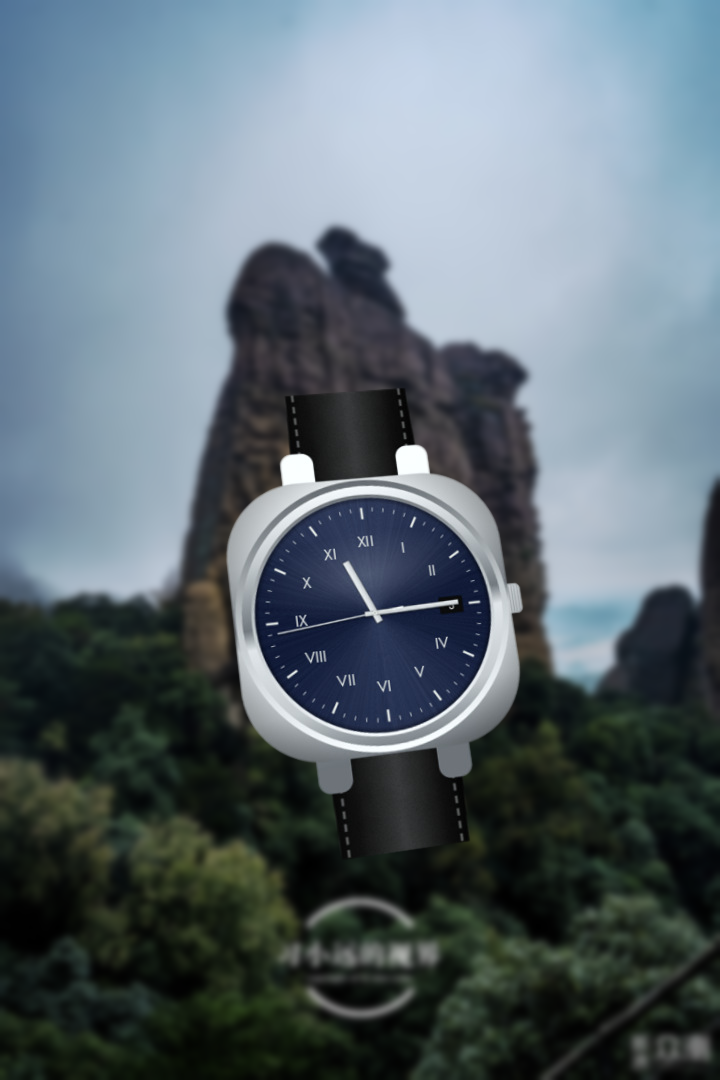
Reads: 11.14.44
